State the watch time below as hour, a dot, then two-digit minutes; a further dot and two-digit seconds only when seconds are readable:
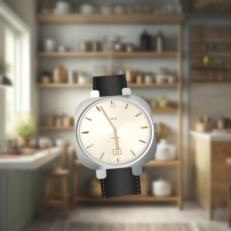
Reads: 5.56
